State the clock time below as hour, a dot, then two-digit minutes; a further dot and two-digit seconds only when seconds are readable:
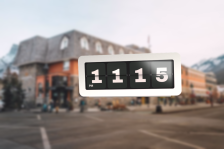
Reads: 11.15
